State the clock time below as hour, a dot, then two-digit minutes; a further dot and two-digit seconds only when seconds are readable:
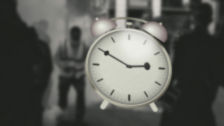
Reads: 2.50
